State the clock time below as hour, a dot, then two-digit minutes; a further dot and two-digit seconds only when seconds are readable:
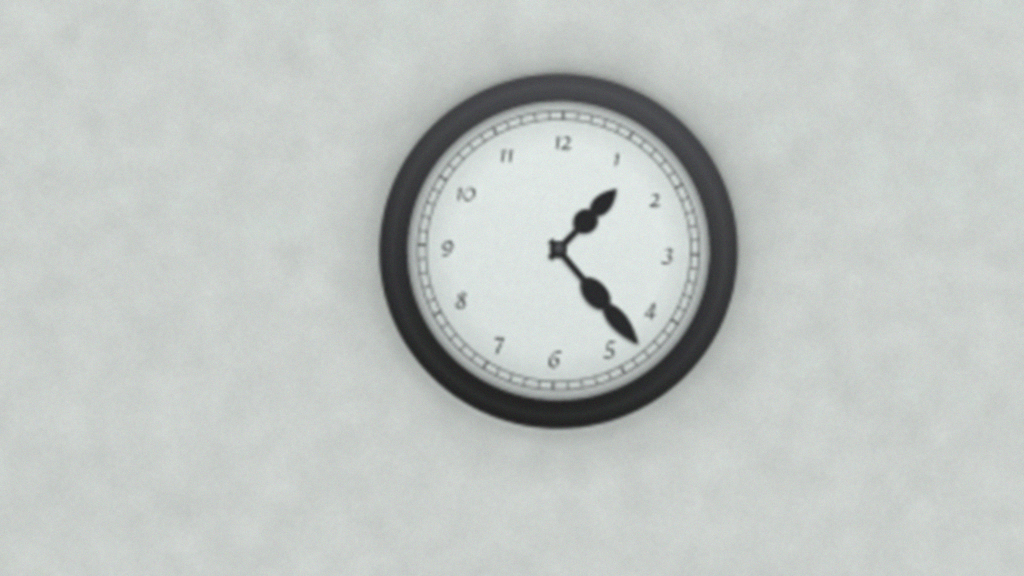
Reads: 1.23
